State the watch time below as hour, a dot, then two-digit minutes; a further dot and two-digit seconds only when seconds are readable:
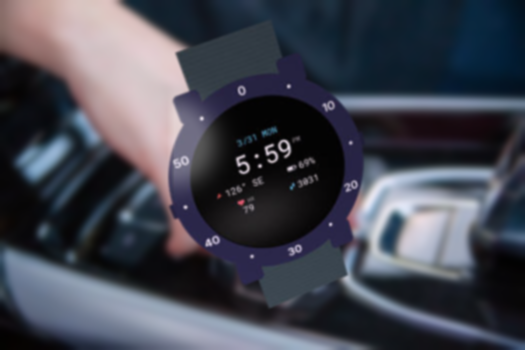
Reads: 5.59
